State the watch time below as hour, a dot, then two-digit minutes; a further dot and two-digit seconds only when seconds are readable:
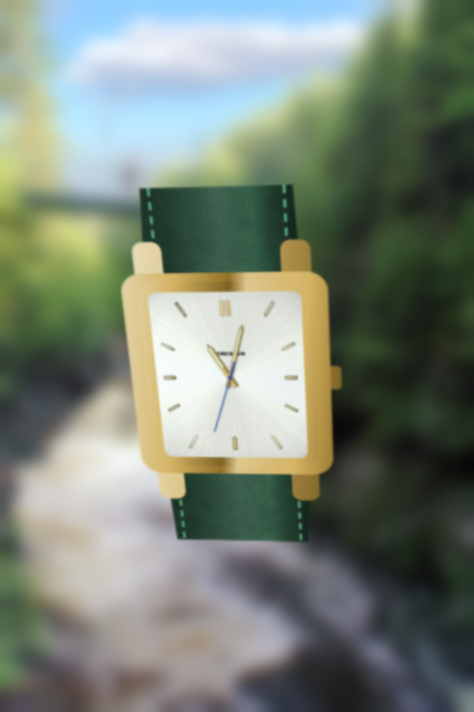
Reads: 11.02.33
